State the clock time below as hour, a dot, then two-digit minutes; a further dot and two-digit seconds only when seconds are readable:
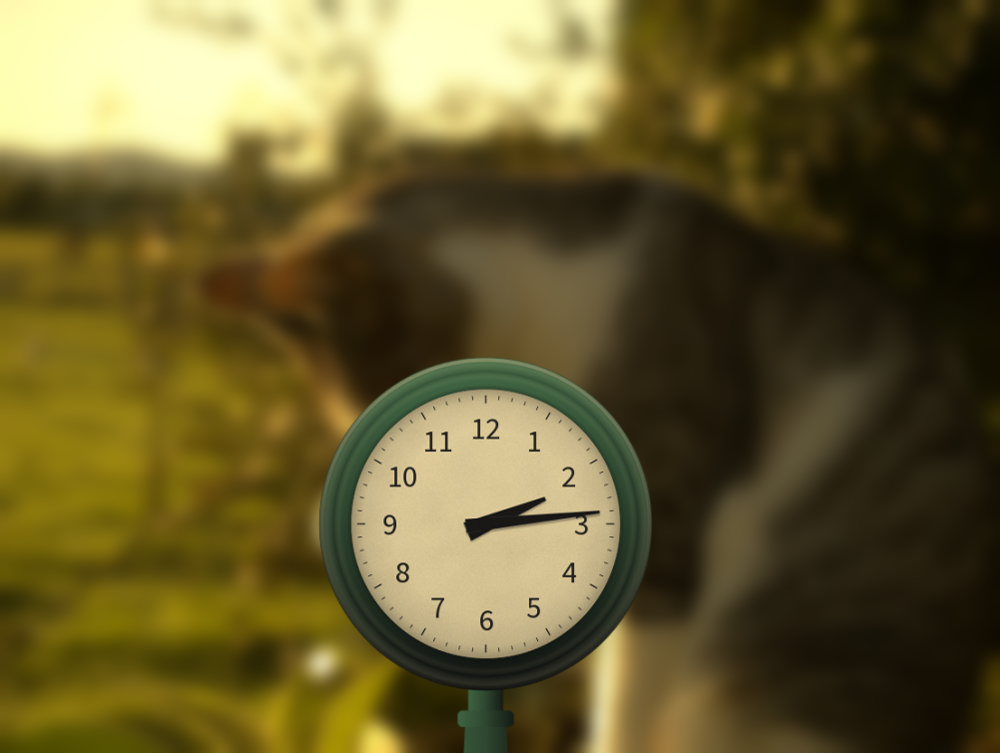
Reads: 2.14
